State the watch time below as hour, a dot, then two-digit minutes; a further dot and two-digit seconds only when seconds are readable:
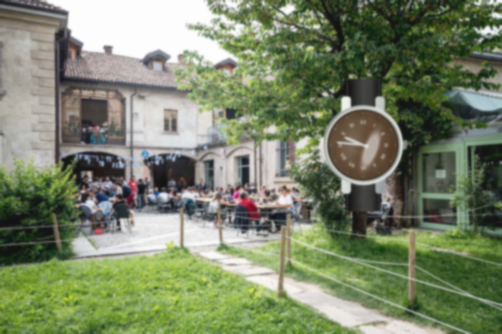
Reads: 9.46
